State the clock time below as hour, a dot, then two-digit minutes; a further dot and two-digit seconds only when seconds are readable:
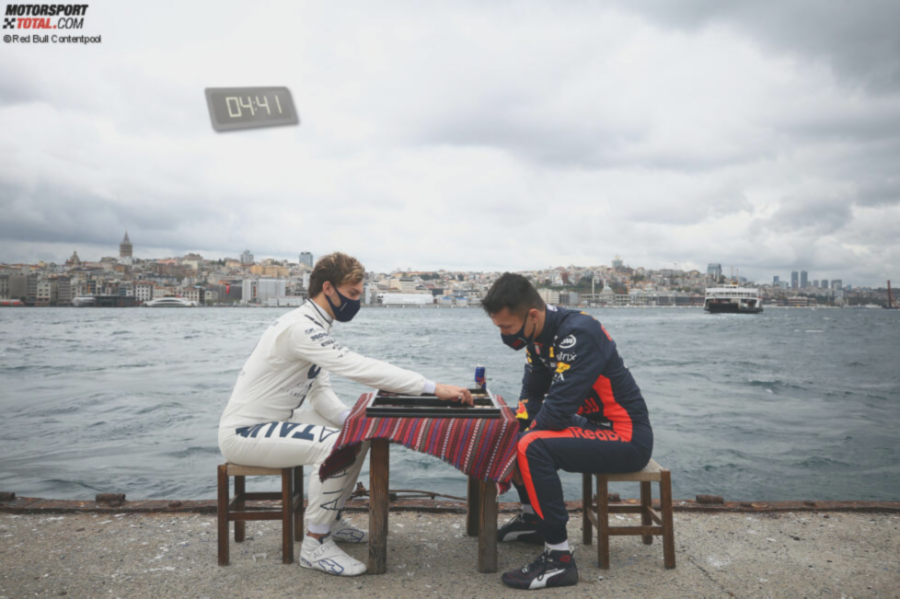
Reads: 4.41
